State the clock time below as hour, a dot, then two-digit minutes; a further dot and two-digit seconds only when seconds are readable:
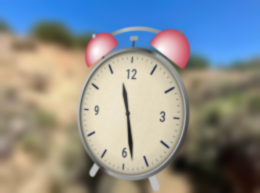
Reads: 11.28
